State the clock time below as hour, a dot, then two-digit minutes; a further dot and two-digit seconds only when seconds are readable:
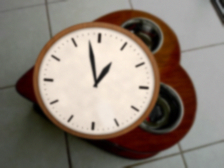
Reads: 12.58
